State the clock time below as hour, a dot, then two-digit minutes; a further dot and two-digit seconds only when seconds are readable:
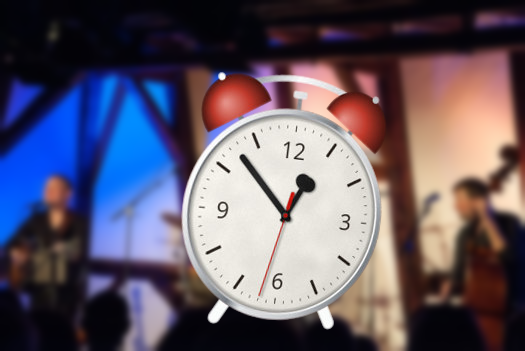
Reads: 12.52.32
